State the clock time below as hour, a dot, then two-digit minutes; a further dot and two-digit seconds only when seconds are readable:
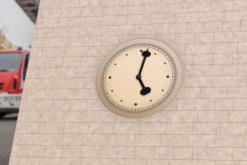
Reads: 5.02
